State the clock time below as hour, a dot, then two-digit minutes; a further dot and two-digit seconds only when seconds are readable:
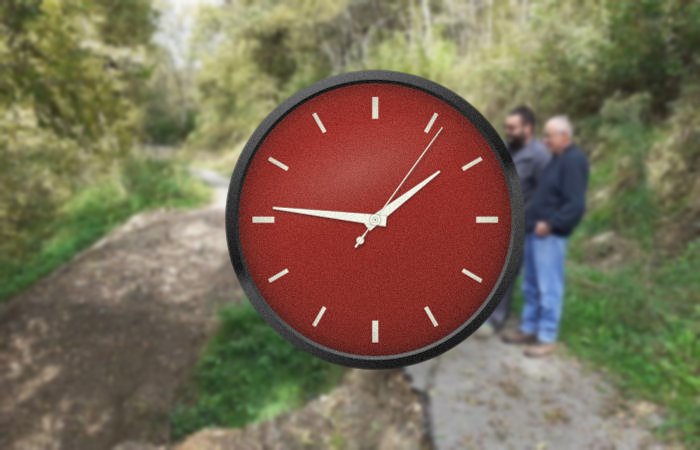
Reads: 1.46.06
